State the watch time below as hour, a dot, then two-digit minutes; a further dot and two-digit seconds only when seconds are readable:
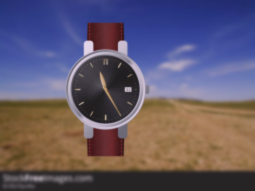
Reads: 11.25
